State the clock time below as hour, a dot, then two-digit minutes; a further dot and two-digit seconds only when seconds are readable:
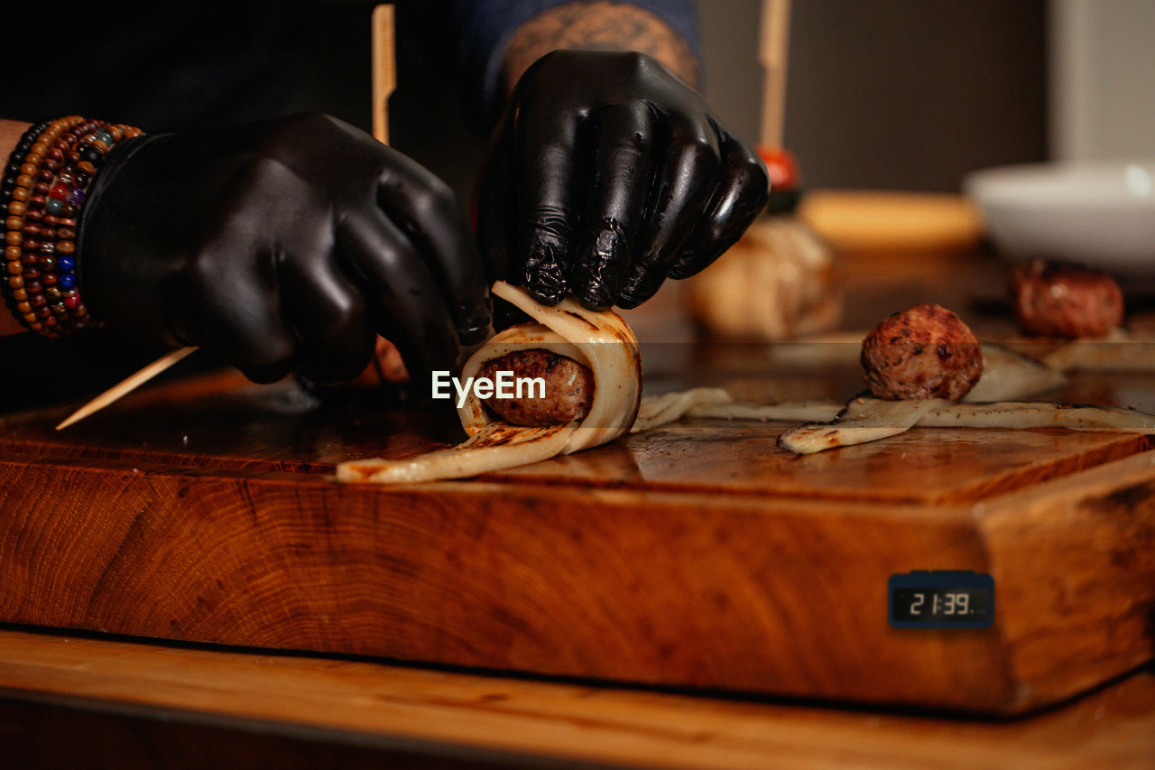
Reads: 21.39
